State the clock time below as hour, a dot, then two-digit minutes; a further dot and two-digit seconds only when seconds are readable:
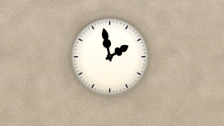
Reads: 1.58
